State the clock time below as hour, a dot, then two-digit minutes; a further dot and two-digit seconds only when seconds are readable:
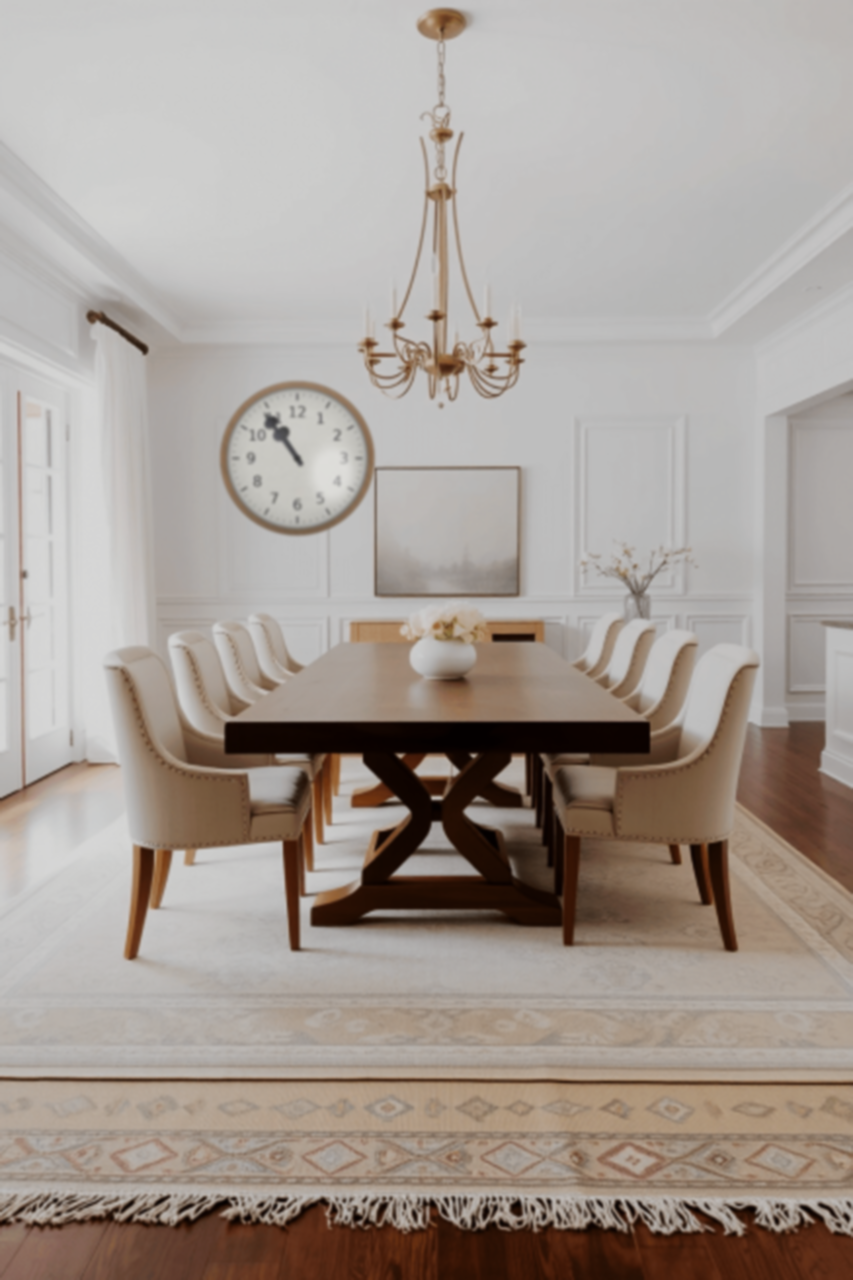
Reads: 10.54
